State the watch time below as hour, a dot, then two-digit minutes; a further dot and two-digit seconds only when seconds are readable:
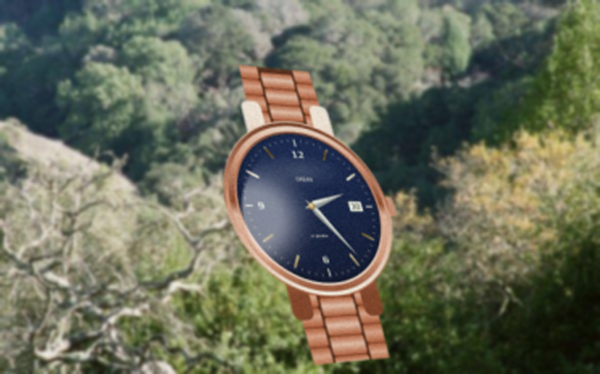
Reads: 2.24
